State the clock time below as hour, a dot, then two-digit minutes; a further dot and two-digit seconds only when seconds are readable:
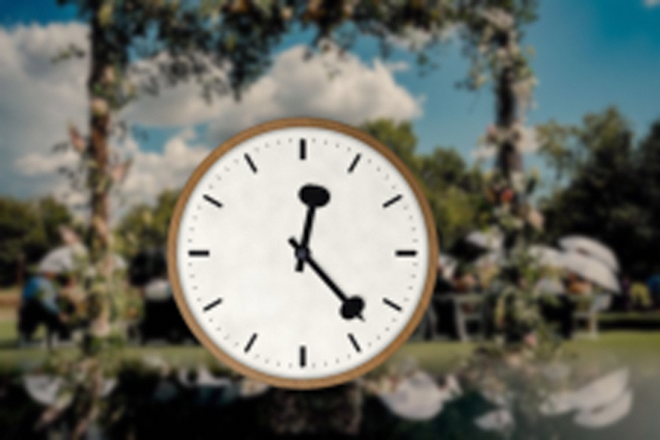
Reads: 12.23
